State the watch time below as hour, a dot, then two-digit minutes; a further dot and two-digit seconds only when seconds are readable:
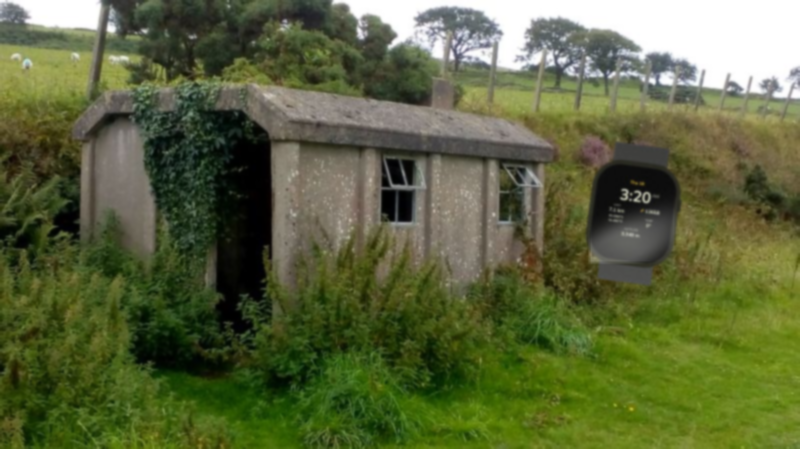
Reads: 3.20
